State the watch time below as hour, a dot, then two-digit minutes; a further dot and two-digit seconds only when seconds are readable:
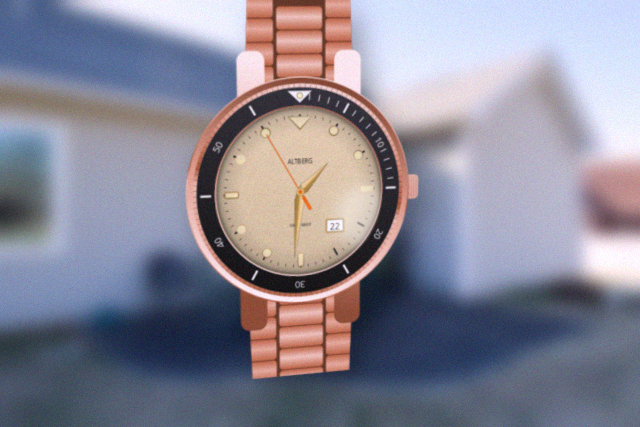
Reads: 1.30.55
